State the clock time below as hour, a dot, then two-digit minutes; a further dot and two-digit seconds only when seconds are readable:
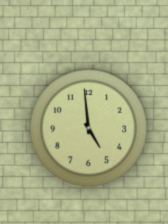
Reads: 4.59
